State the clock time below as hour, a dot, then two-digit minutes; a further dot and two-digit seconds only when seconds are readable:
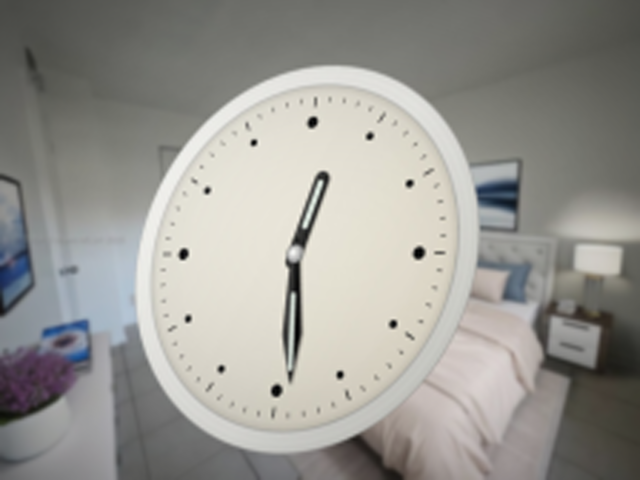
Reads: 12.29
